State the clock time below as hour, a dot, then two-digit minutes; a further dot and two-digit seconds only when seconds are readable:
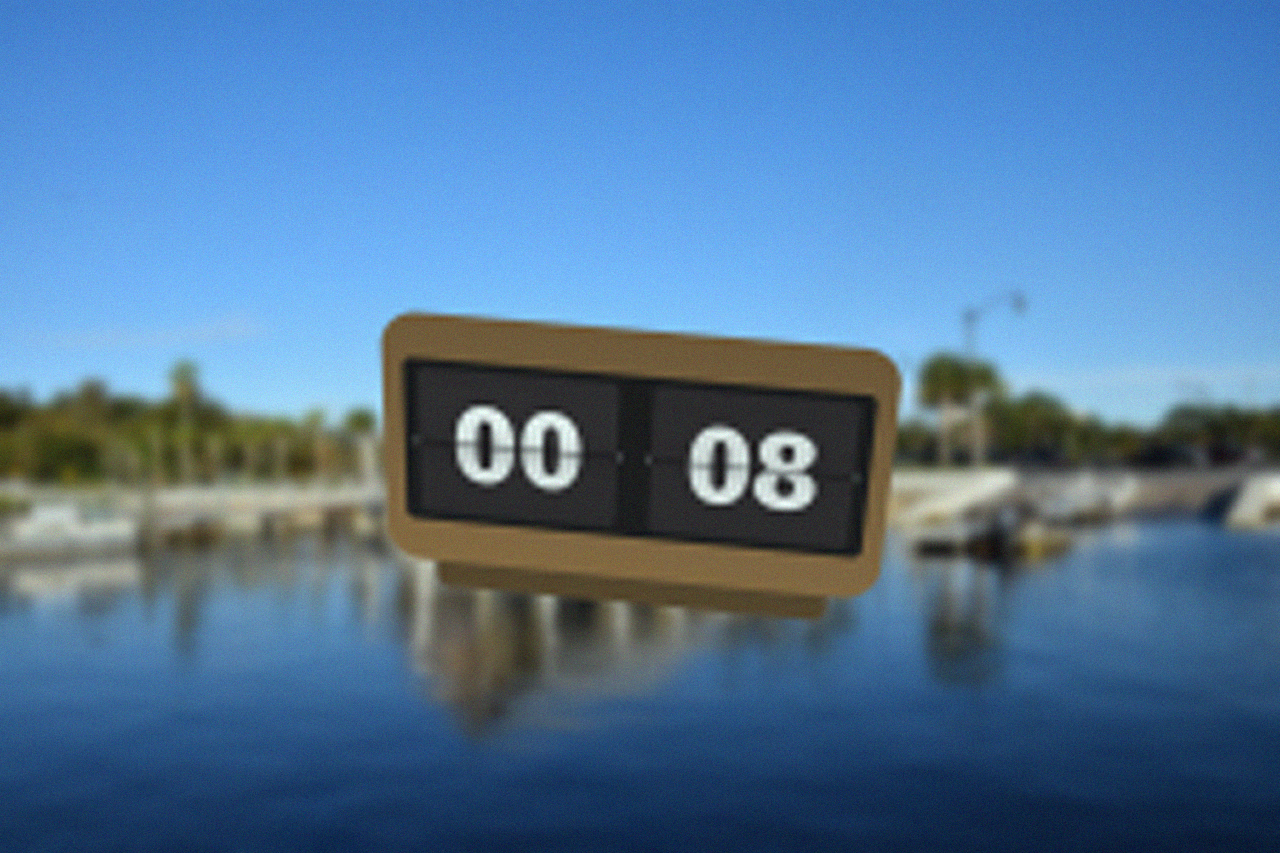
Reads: 0.08
